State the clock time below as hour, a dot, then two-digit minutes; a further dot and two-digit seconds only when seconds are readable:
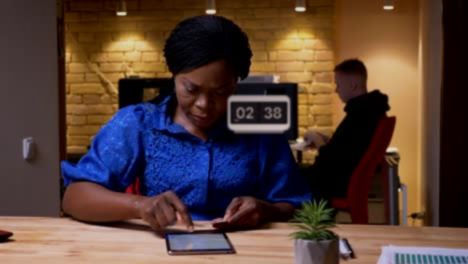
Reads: 2.38
